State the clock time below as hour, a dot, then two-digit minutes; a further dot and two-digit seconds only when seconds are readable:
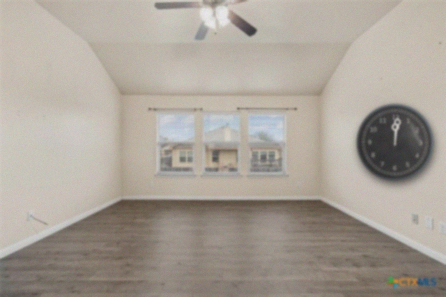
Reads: 12.01
